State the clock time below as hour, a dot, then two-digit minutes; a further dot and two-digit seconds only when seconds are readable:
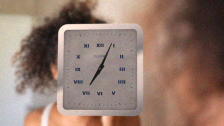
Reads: 7.04
